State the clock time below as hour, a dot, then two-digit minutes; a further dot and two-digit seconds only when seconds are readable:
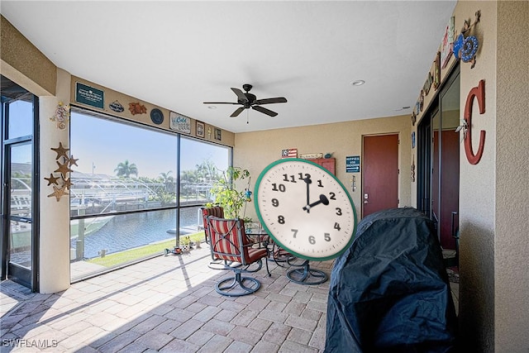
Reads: 2.01
